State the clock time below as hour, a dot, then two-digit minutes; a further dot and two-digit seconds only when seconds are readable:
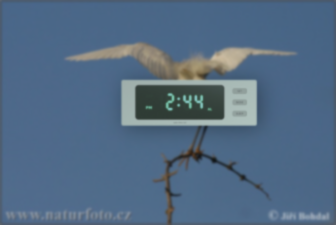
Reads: 2.44
